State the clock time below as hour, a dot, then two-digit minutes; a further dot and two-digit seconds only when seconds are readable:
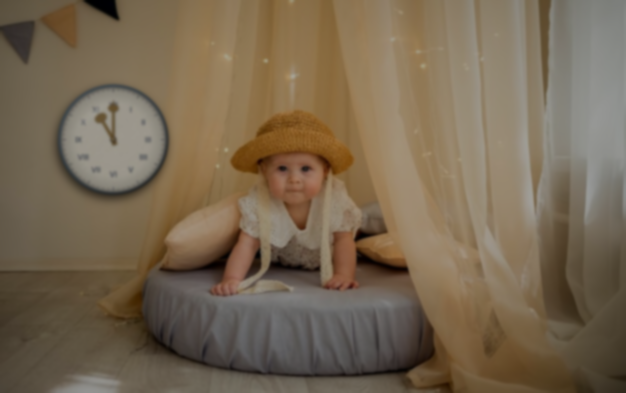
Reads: 11.00
